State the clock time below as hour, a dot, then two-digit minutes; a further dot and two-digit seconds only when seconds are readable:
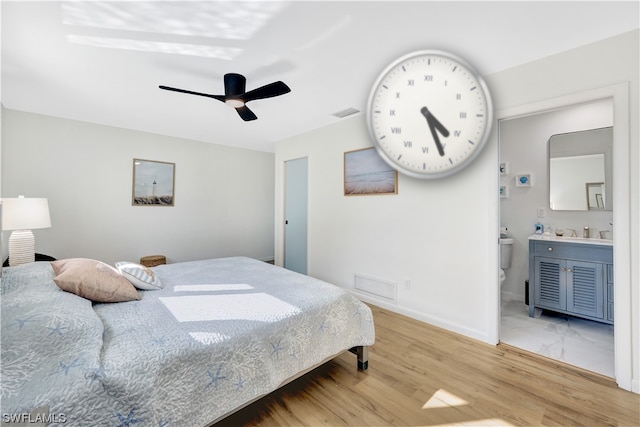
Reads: 4.26
